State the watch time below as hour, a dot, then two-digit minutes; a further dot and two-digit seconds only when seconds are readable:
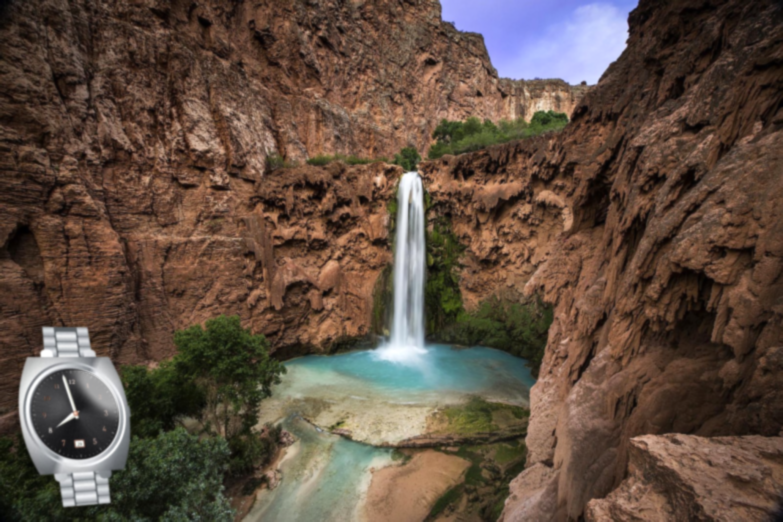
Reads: 7.58
